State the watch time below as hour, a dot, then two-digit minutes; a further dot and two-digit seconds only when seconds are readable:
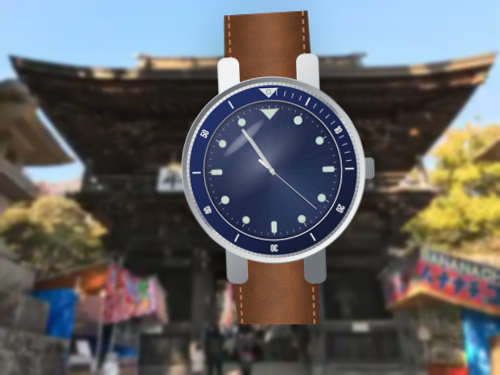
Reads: 10.54.22
